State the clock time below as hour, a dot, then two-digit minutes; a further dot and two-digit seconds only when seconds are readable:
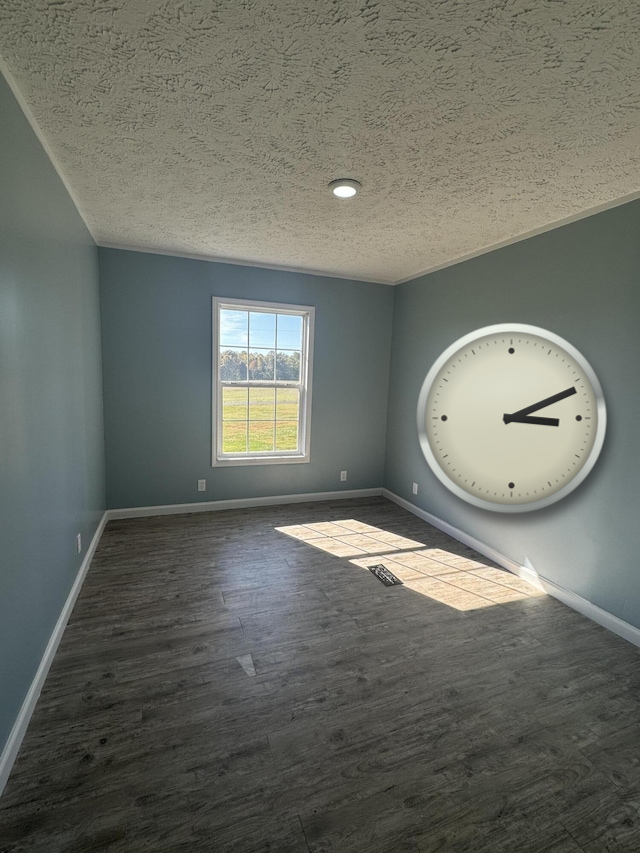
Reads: 3.11
